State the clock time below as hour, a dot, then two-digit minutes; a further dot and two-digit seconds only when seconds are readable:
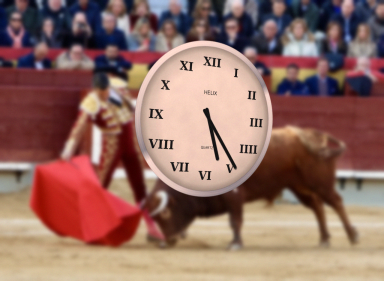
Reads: 5.24
